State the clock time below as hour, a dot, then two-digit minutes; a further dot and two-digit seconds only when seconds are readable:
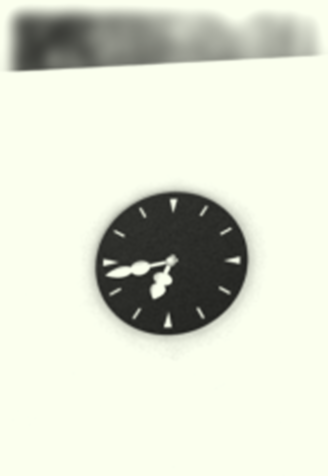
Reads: 6.43
